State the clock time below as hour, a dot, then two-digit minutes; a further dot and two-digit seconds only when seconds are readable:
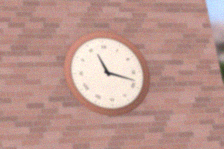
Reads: 11.18
